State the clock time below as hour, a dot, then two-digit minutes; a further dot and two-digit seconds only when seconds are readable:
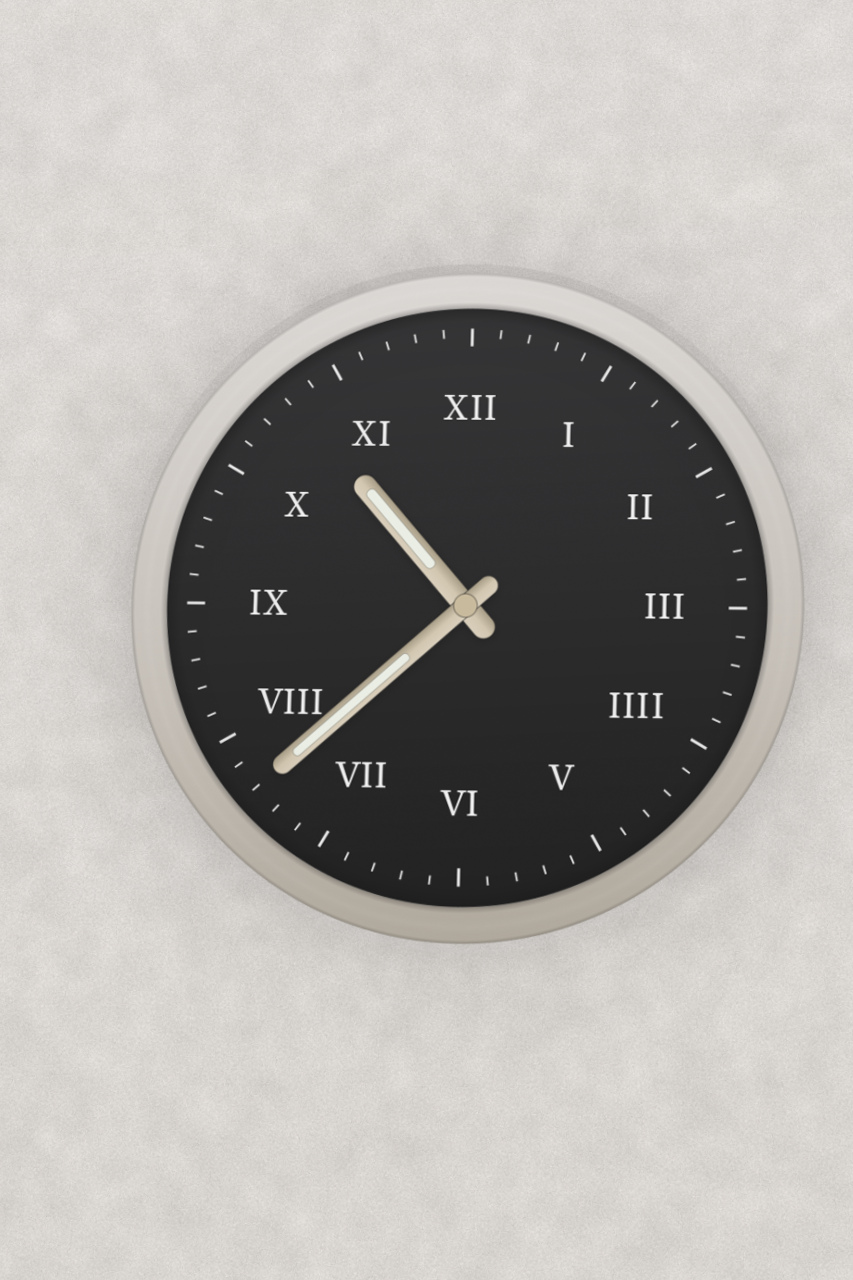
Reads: 10.38
